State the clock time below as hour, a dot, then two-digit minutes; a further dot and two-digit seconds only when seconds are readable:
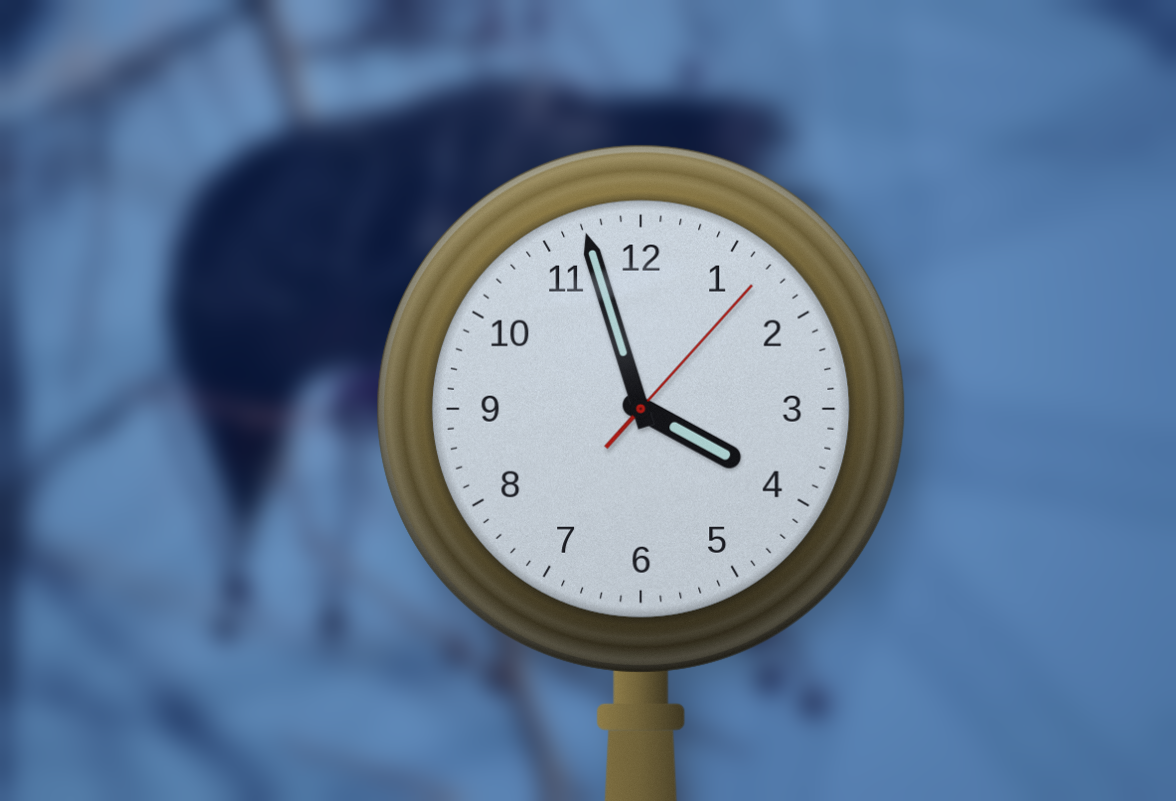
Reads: 3.57.07
